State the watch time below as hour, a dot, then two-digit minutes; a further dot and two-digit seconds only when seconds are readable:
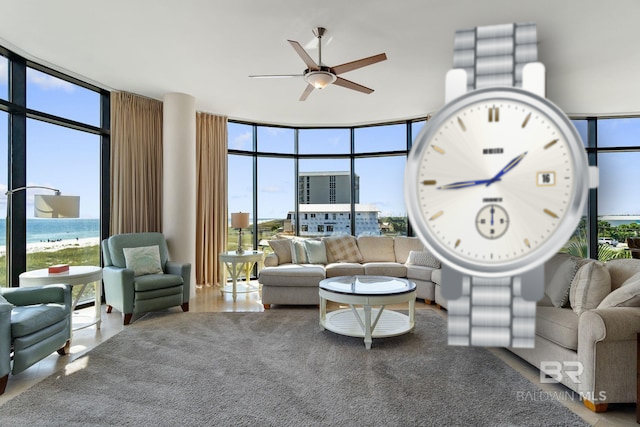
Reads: 1.44
